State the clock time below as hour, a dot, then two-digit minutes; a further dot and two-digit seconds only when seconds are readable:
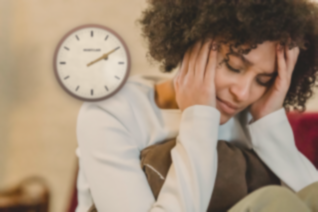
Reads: 2.10
